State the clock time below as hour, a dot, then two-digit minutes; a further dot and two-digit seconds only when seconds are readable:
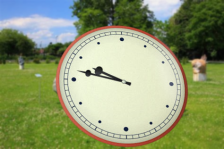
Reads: 9.47
